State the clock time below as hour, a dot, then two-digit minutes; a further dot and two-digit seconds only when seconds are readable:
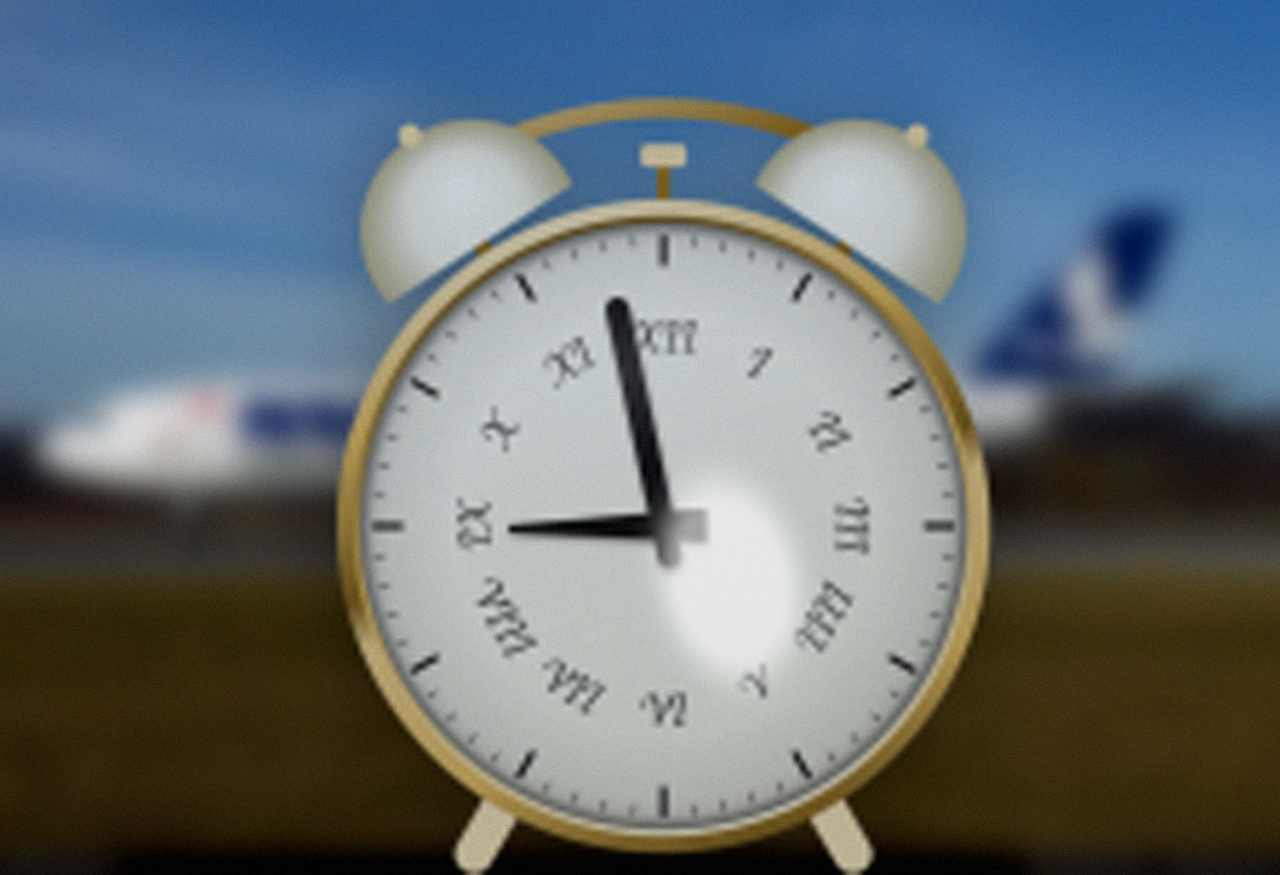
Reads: 8.58
